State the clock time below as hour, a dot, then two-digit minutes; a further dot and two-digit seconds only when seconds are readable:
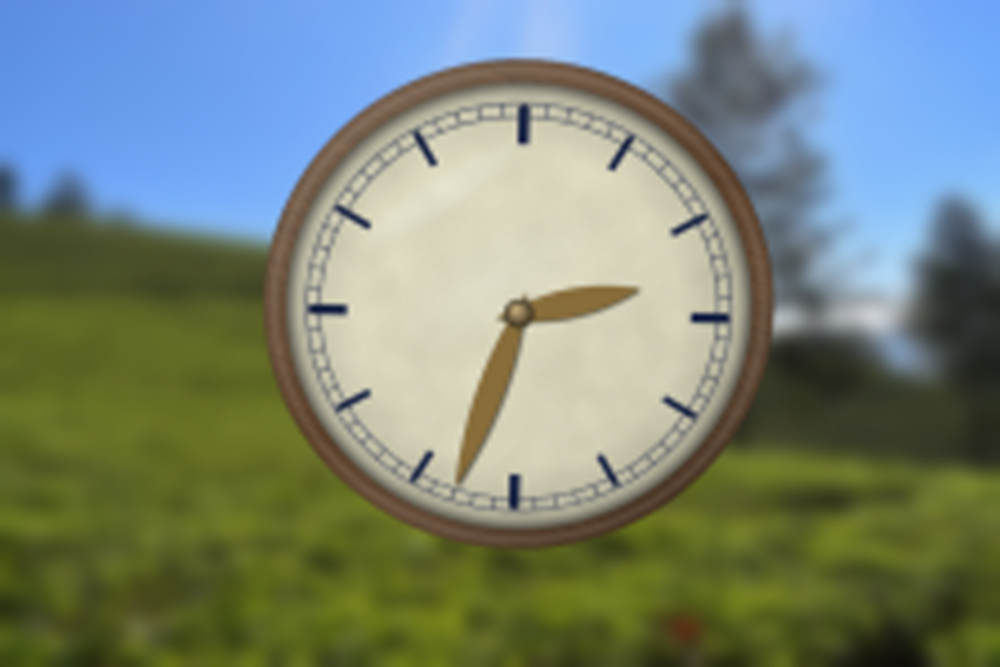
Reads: 2.33
